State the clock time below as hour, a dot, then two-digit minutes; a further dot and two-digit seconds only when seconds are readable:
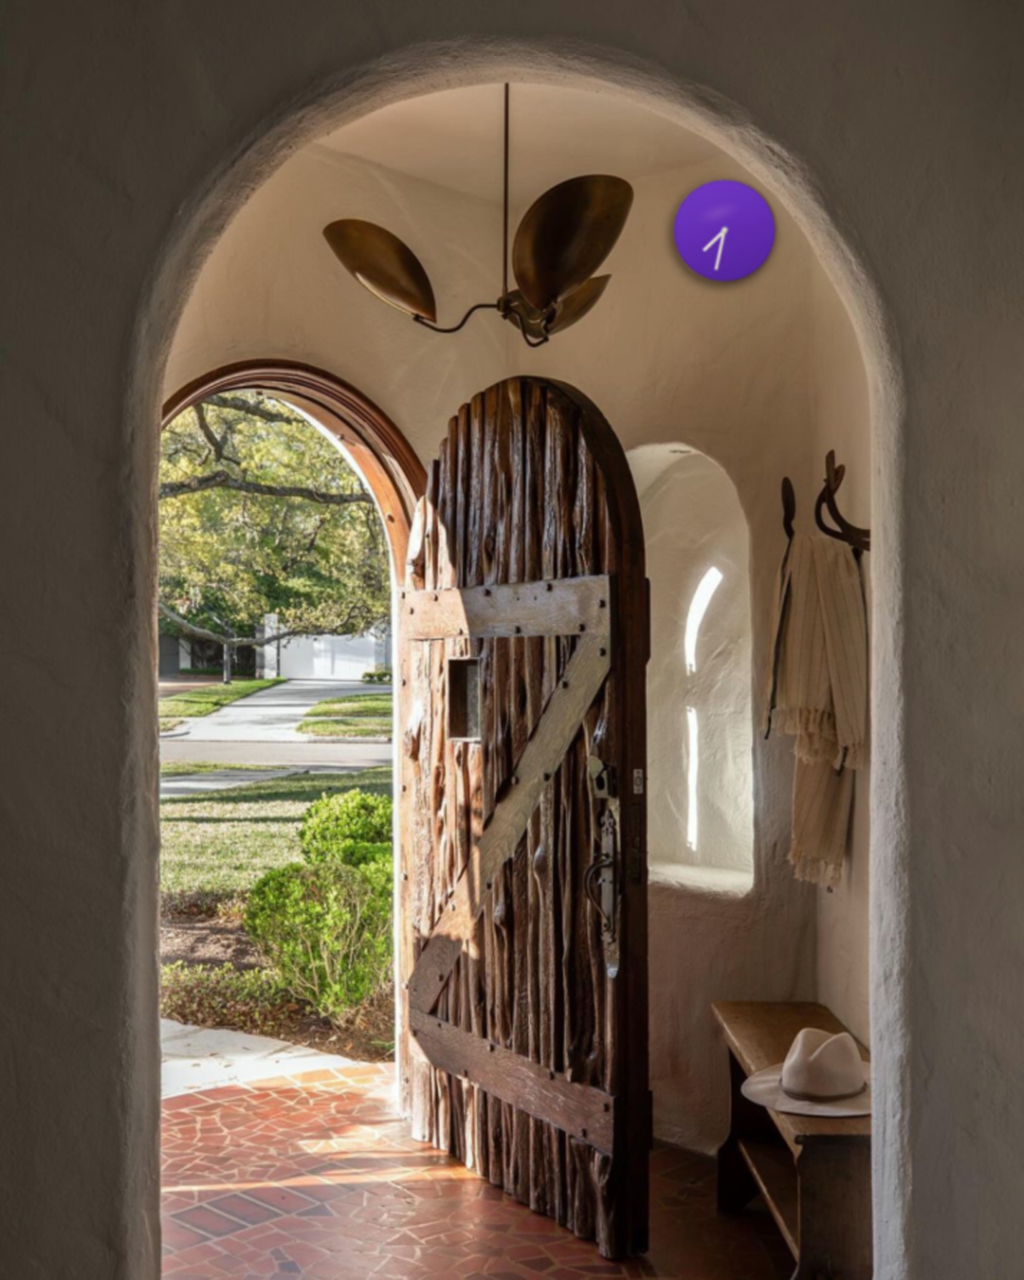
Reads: 7.32
